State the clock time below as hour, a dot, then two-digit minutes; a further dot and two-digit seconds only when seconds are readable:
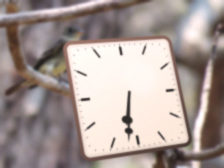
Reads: 6.32
